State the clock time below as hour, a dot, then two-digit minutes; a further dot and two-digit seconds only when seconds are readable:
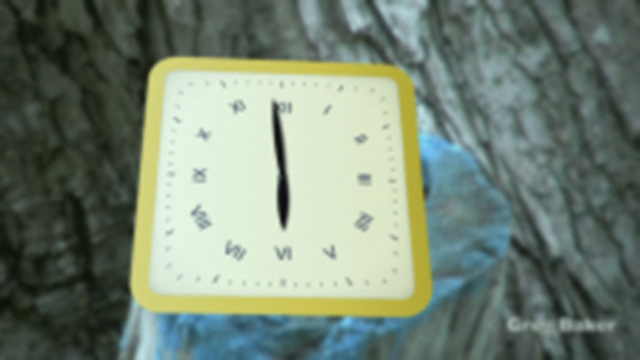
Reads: 5.59
